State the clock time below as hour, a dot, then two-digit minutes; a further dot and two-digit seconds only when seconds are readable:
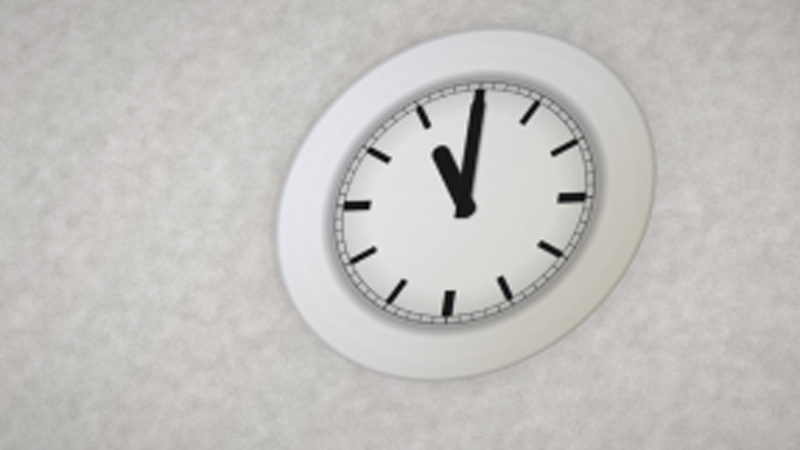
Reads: 11.00
